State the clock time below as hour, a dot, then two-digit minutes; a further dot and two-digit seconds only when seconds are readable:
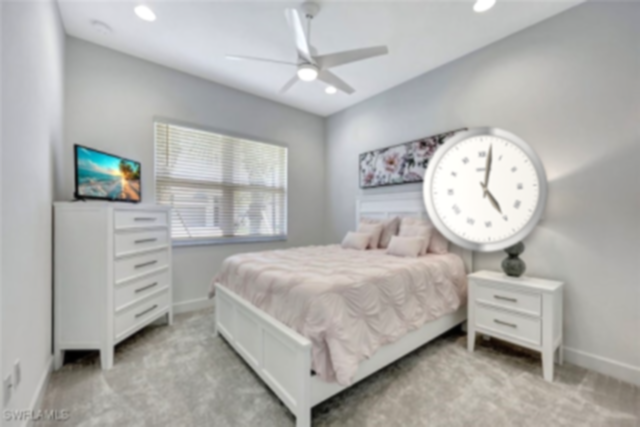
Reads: 5.02
